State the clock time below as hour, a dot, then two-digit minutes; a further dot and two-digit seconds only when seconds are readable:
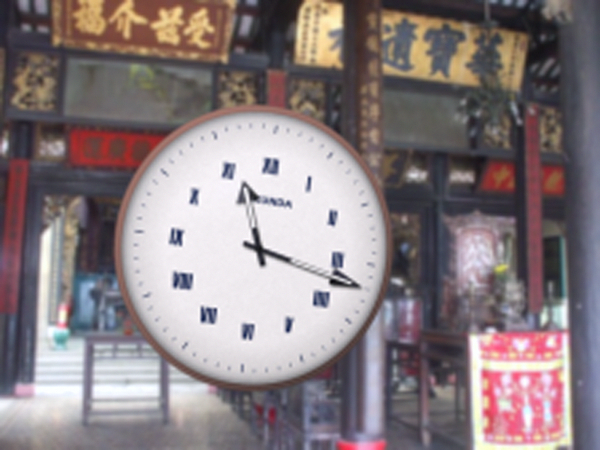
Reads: 11.17
